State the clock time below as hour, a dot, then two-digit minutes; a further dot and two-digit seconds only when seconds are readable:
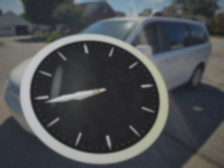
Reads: 8.44
